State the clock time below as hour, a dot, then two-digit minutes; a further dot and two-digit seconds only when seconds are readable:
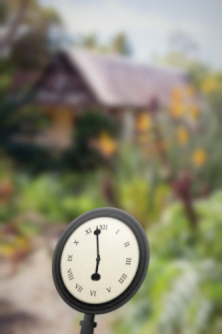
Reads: 5.58
